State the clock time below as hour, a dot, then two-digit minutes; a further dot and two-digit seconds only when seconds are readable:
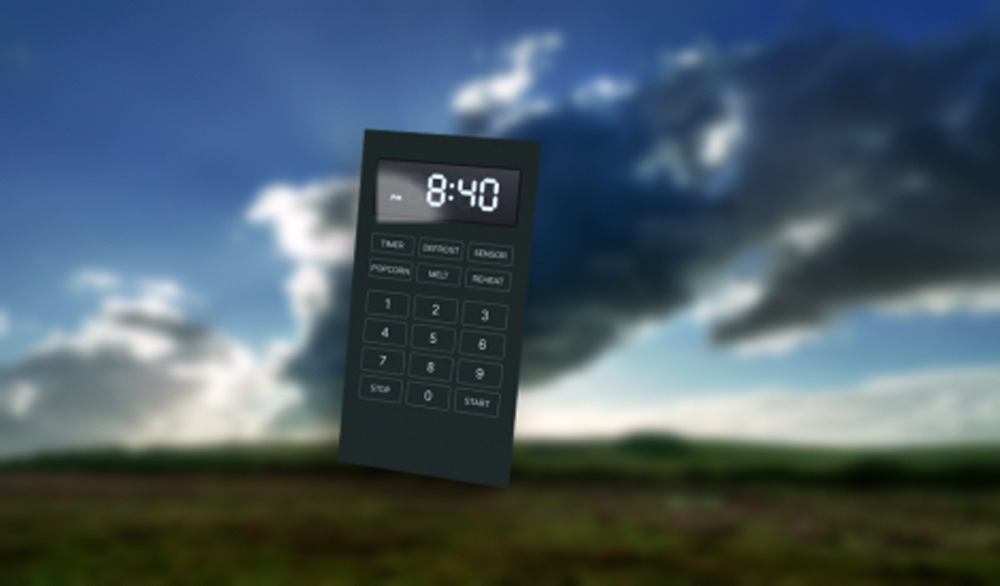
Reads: 8.40
